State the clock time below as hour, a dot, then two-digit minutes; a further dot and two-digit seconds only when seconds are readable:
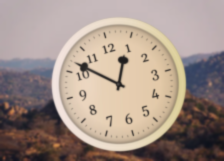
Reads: 12.52
